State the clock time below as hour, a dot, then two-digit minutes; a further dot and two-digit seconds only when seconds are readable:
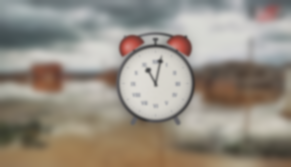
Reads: 11.02
